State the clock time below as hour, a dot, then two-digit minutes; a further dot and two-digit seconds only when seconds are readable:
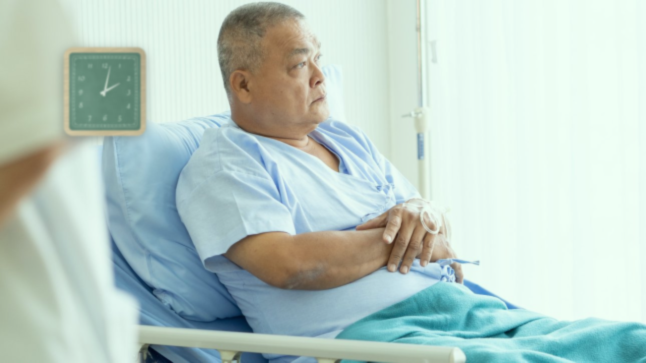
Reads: 2.02
